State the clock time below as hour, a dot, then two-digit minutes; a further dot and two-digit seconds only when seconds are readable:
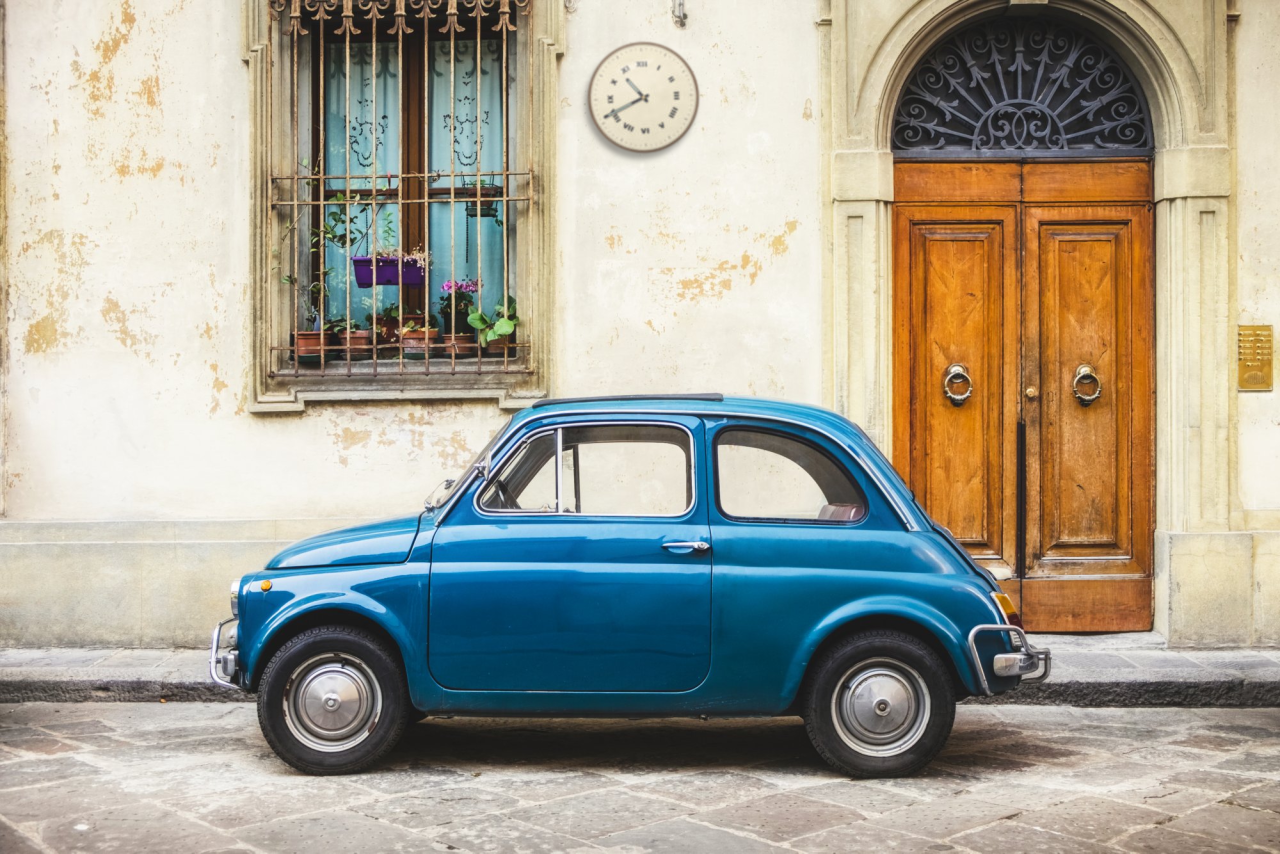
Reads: 10.41
